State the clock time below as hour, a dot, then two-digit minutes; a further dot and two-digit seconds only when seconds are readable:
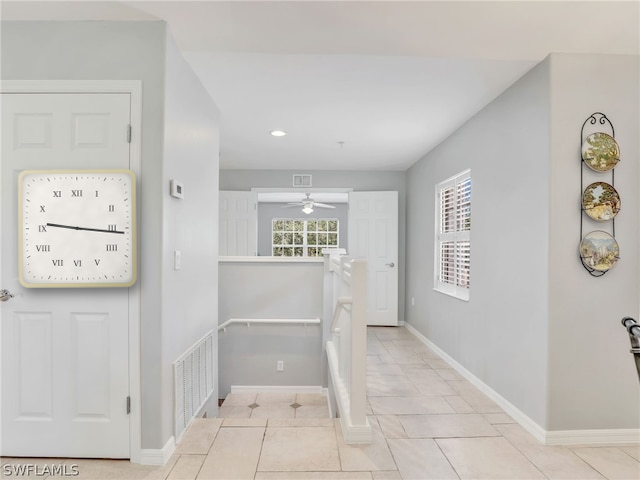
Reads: 9.16
